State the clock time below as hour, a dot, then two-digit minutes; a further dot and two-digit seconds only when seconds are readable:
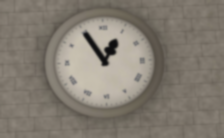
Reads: 12.55
